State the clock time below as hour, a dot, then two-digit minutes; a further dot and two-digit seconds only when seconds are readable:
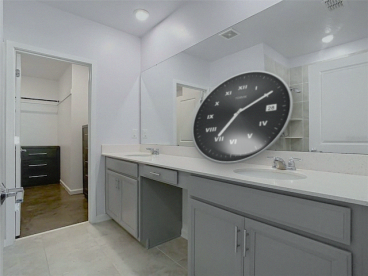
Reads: 7.10
